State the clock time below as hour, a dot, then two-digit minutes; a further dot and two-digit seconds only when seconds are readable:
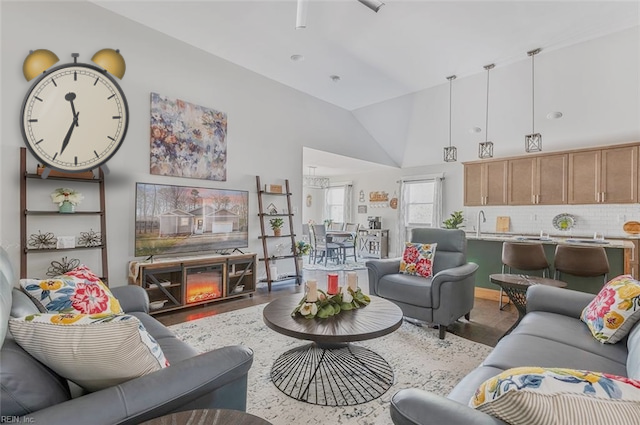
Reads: 11.34
